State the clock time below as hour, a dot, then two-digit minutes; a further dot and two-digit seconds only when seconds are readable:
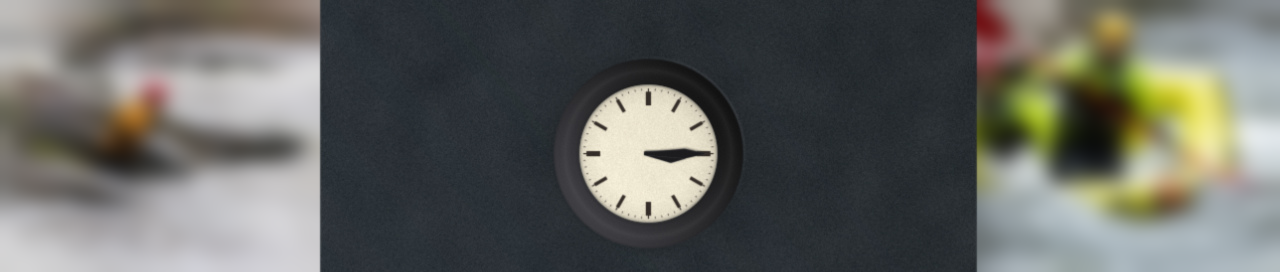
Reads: 3.15
